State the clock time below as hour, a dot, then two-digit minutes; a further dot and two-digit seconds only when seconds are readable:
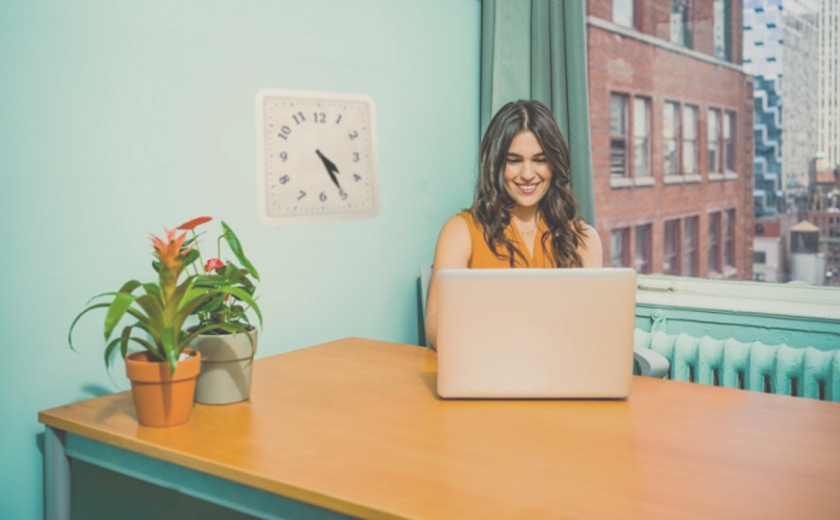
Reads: 4.25
